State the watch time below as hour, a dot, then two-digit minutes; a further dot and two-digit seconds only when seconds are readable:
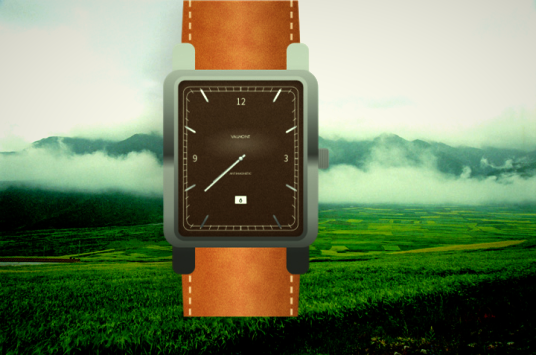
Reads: 7.38
